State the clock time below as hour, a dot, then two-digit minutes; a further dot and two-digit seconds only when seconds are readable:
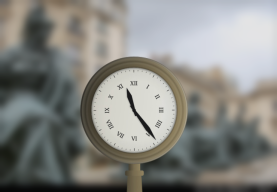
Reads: 11.24
